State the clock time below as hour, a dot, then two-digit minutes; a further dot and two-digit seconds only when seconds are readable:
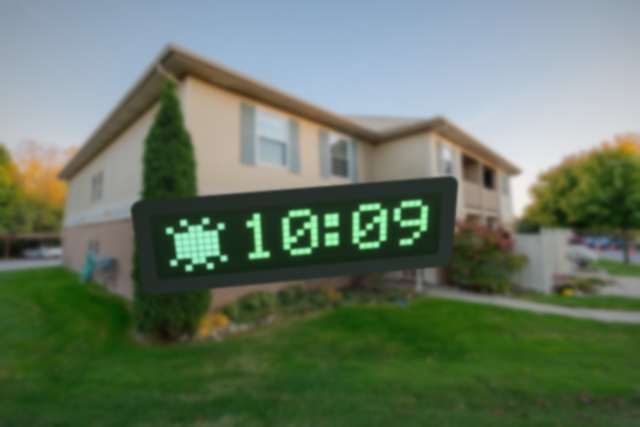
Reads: 10.09
